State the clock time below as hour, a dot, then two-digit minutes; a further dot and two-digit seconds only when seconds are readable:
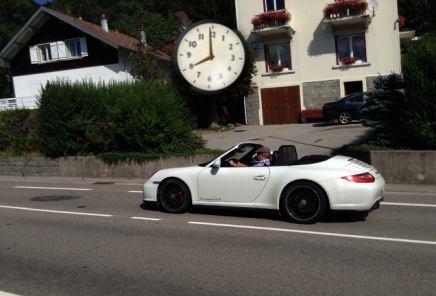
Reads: 7.59
